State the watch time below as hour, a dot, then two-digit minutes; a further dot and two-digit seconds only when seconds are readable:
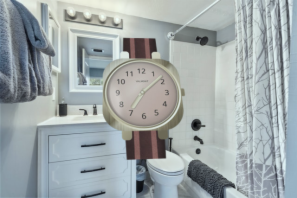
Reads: 7.08
